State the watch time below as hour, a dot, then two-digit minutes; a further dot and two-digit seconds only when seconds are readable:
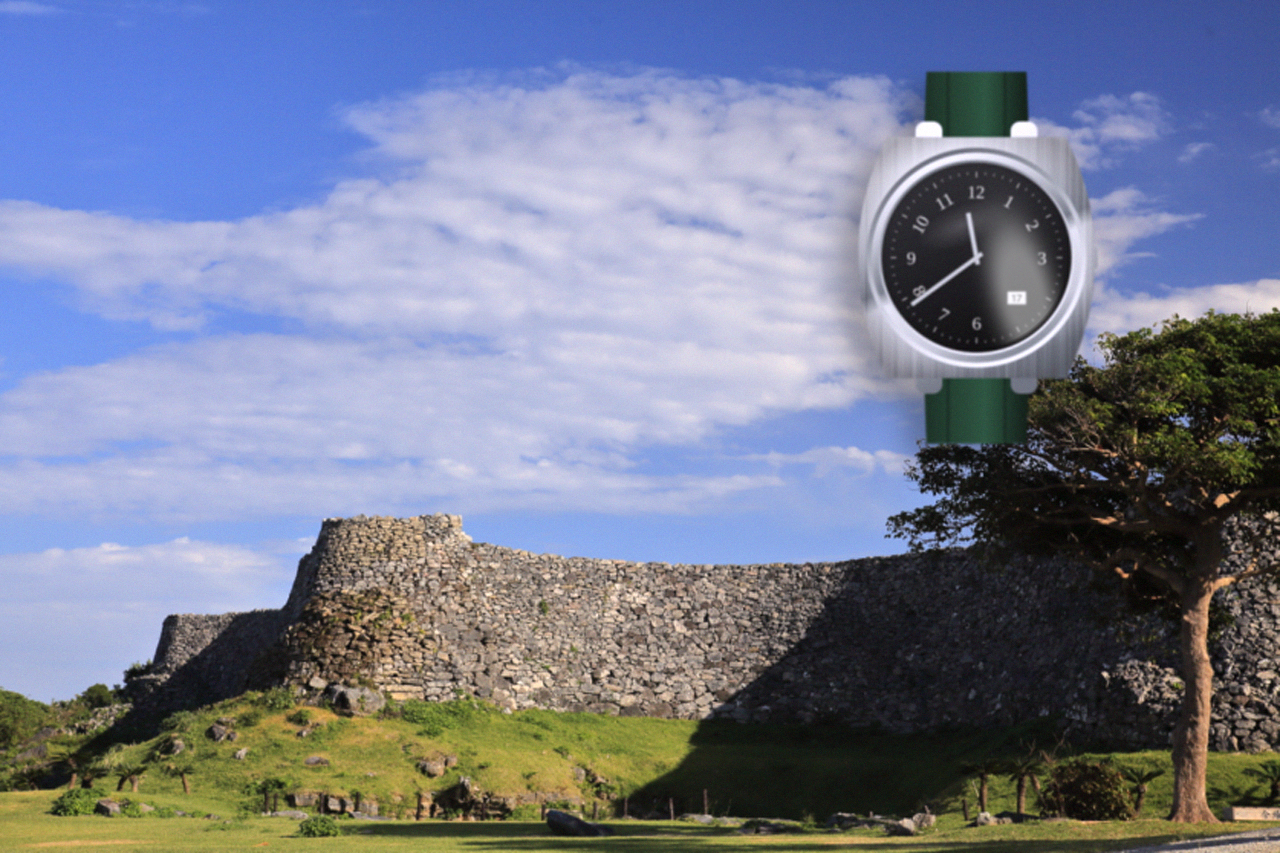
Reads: 11.39
